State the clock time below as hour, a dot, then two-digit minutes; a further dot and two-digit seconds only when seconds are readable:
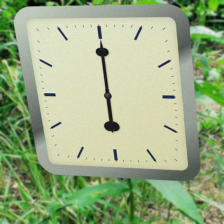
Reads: 6.00
